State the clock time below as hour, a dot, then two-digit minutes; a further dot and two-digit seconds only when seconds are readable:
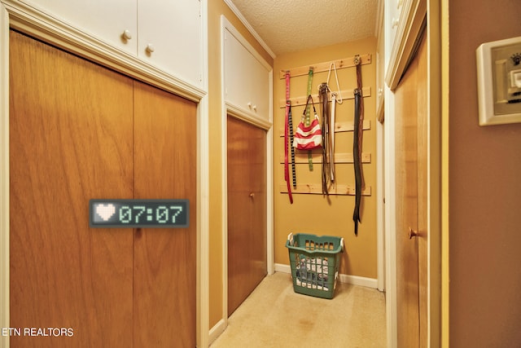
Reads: 7.07
